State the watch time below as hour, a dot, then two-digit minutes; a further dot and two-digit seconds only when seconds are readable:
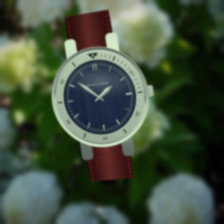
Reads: 1.52
